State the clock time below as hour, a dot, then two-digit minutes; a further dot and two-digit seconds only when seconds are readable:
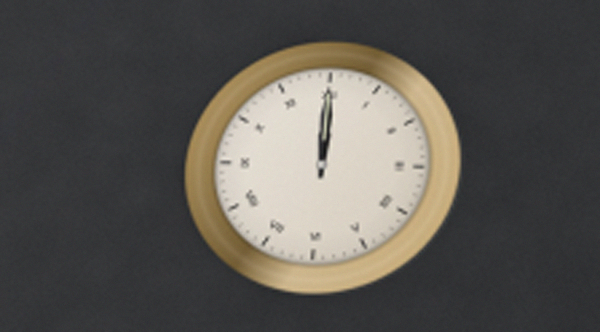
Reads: 12.00
